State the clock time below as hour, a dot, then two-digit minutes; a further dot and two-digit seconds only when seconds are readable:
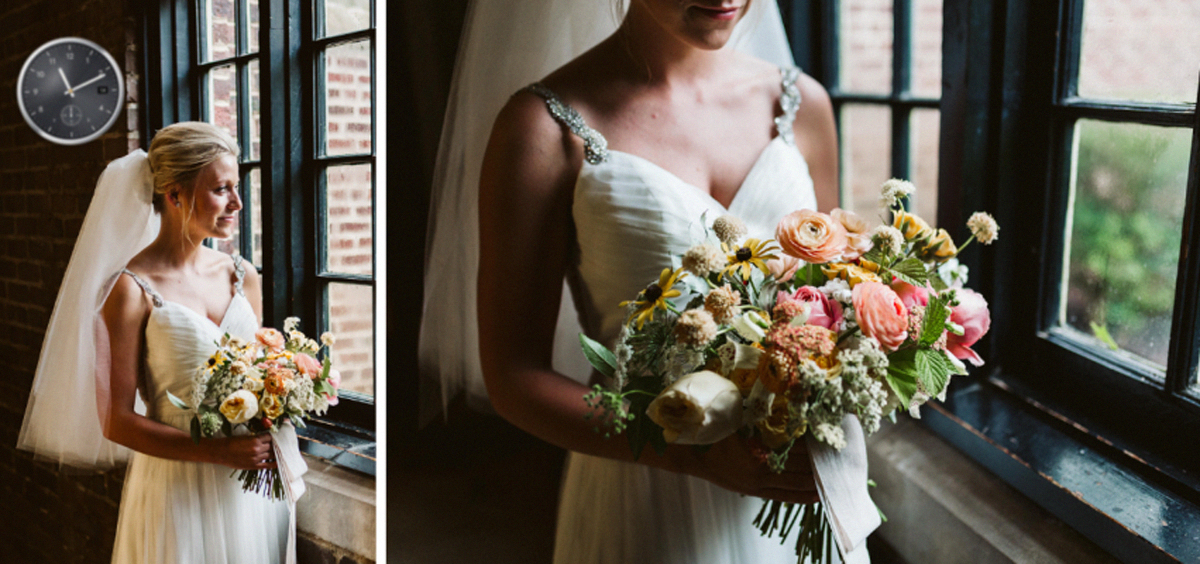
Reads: 11.11
